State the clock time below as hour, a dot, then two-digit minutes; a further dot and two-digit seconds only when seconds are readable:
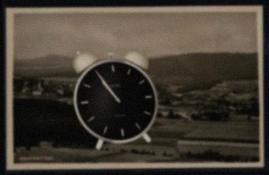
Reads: 10.55
